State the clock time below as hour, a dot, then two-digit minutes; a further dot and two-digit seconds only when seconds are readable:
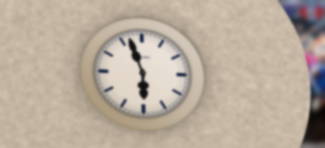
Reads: 5.57
